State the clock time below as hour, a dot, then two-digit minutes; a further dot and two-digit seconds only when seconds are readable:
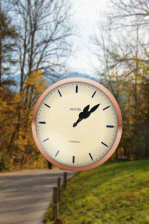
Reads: 1.08
